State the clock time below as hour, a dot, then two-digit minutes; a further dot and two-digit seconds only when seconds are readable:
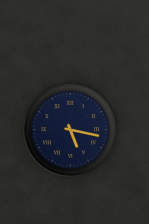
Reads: 5.17
